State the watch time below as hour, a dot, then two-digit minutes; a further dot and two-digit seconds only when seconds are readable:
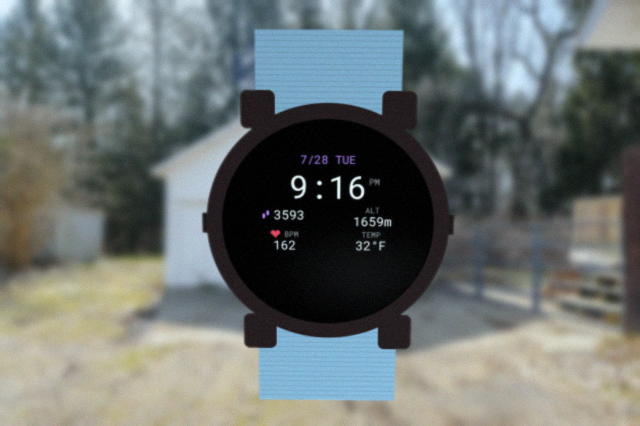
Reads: 9.16
